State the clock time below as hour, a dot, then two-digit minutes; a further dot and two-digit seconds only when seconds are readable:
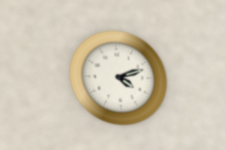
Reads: 4.12
